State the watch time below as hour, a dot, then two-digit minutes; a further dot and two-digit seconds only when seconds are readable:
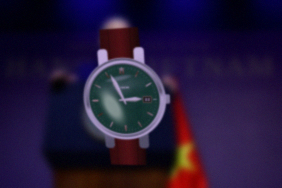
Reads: 2.56
